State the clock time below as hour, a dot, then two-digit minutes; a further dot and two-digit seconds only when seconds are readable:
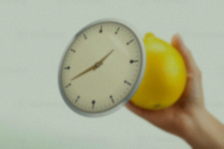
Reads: 1.41
